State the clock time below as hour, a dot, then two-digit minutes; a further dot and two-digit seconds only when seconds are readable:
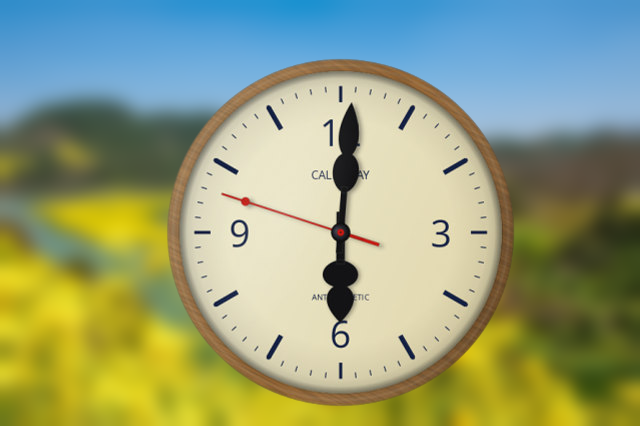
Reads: 6.00.48
